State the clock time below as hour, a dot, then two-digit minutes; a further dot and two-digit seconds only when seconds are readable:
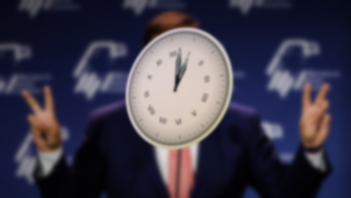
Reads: 1.02
